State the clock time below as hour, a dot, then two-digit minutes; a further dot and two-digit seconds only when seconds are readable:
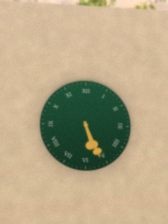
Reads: 5.26
